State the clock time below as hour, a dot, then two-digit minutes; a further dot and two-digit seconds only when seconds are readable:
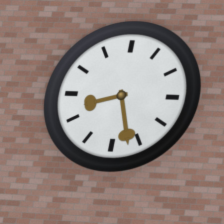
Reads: 8.27
